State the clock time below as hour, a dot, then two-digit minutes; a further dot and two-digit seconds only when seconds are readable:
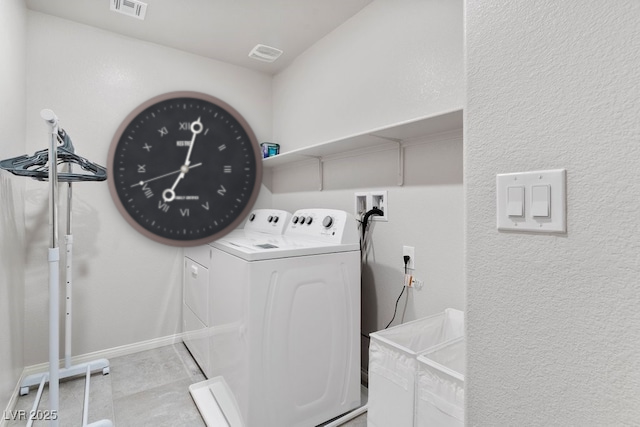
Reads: 7.02.42
